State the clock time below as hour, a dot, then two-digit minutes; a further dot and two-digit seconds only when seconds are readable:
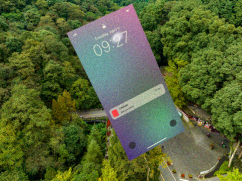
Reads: 9.27
